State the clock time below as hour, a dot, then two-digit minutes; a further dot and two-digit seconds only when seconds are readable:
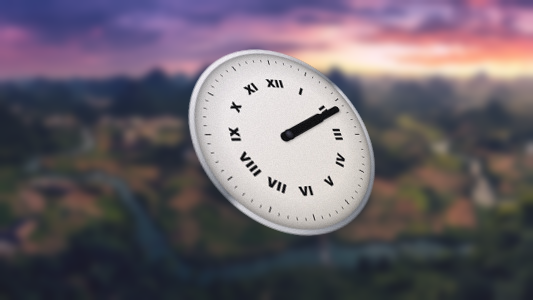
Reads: 2.11
